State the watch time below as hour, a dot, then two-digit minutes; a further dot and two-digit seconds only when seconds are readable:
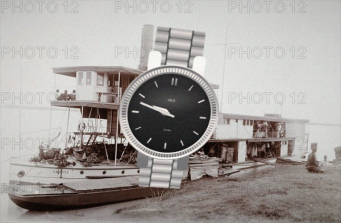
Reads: 9.48
